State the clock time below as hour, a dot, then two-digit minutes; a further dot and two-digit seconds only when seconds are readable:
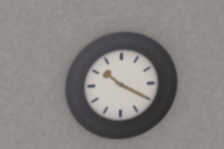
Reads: 10.20
